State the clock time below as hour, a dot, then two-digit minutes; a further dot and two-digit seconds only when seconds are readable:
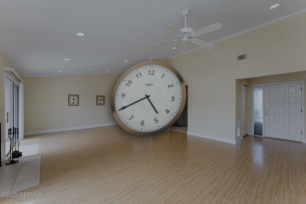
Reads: 4.40
